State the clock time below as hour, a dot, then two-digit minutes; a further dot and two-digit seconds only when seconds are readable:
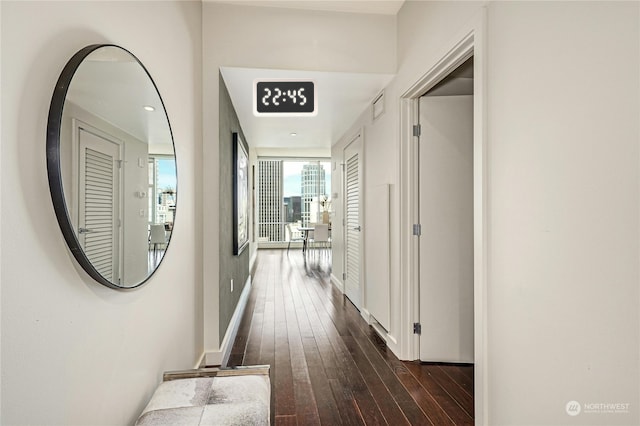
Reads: 22.45
